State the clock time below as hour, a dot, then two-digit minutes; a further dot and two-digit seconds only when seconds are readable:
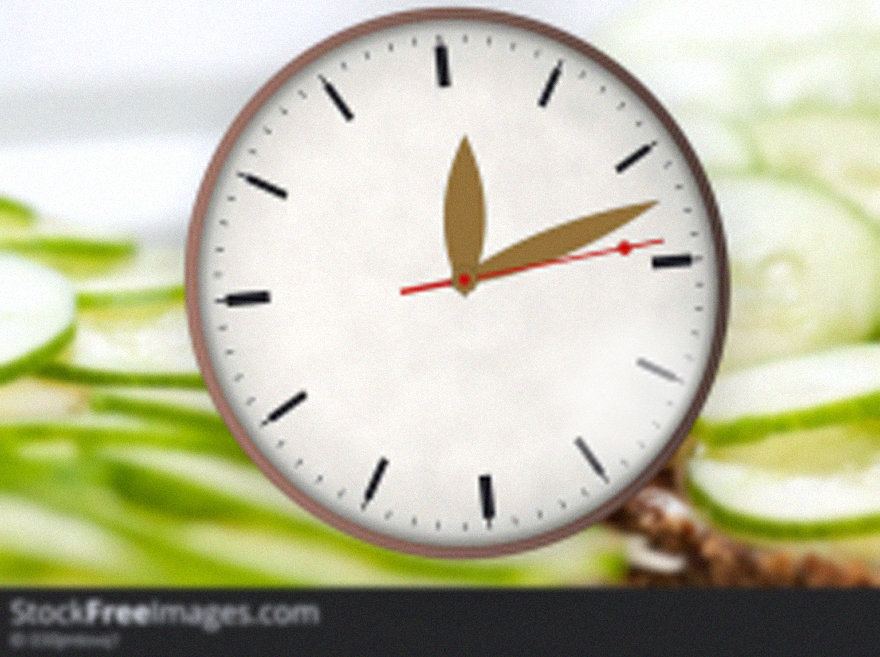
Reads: 12.12.14
